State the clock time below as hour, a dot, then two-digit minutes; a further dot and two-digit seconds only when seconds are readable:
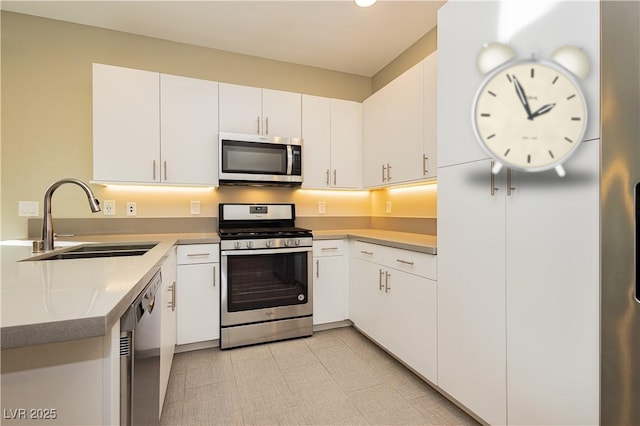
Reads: 1.56
